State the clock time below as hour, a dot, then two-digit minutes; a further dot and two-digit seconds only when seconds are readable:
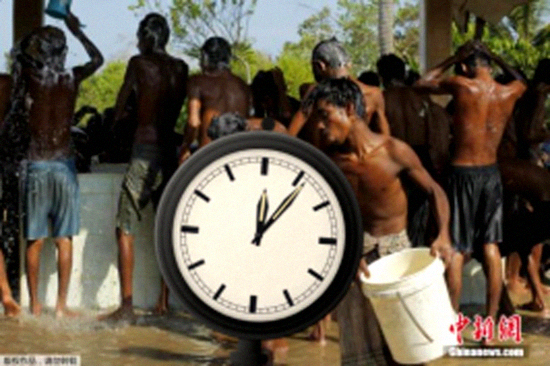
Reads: 12.06
